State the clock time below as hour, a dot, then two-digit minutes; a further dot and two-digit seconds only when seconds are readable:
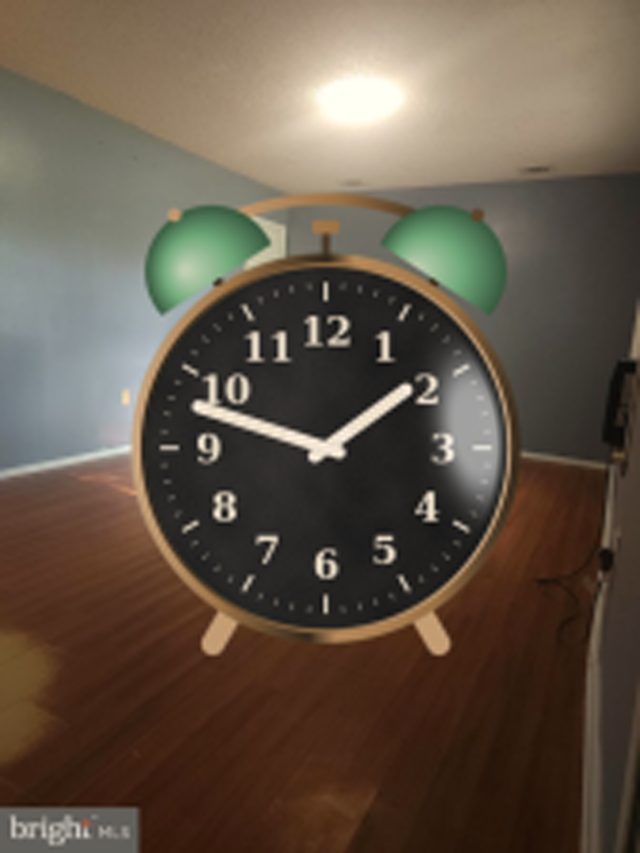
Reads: 1.48
